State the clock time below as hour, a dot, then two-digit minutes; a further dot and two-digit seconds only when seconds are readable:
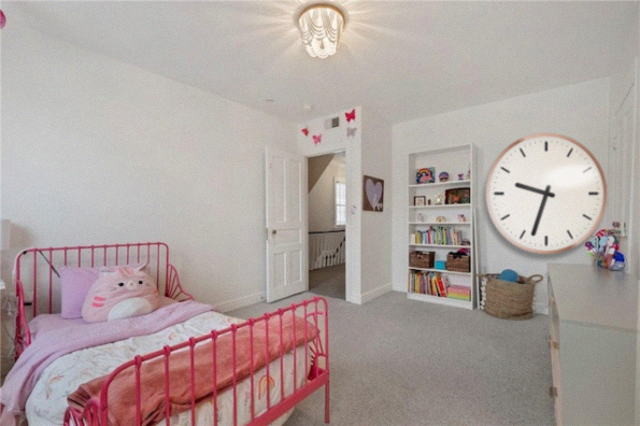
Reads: 9.33
